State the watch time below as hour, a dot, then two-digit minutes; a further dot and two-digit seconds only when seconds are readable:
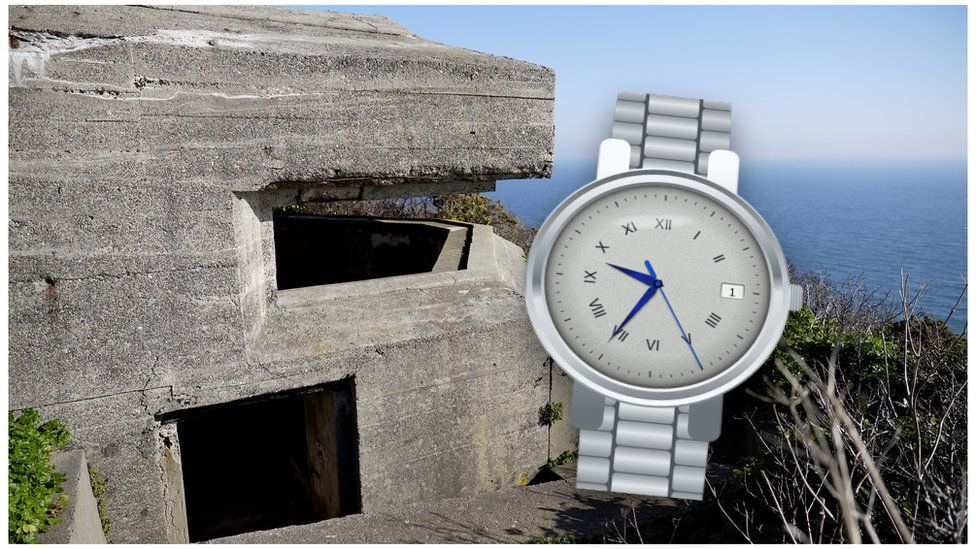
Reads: 9.35.25
